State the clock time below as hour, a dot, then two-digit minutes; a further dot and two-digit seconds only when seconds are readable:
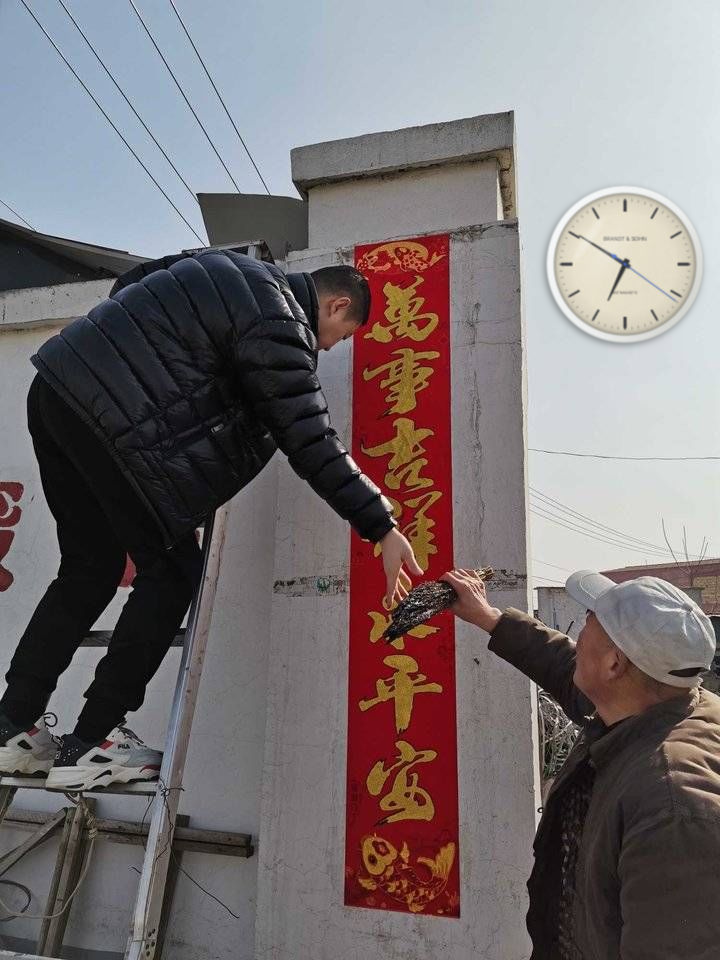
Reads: 6.50.21
